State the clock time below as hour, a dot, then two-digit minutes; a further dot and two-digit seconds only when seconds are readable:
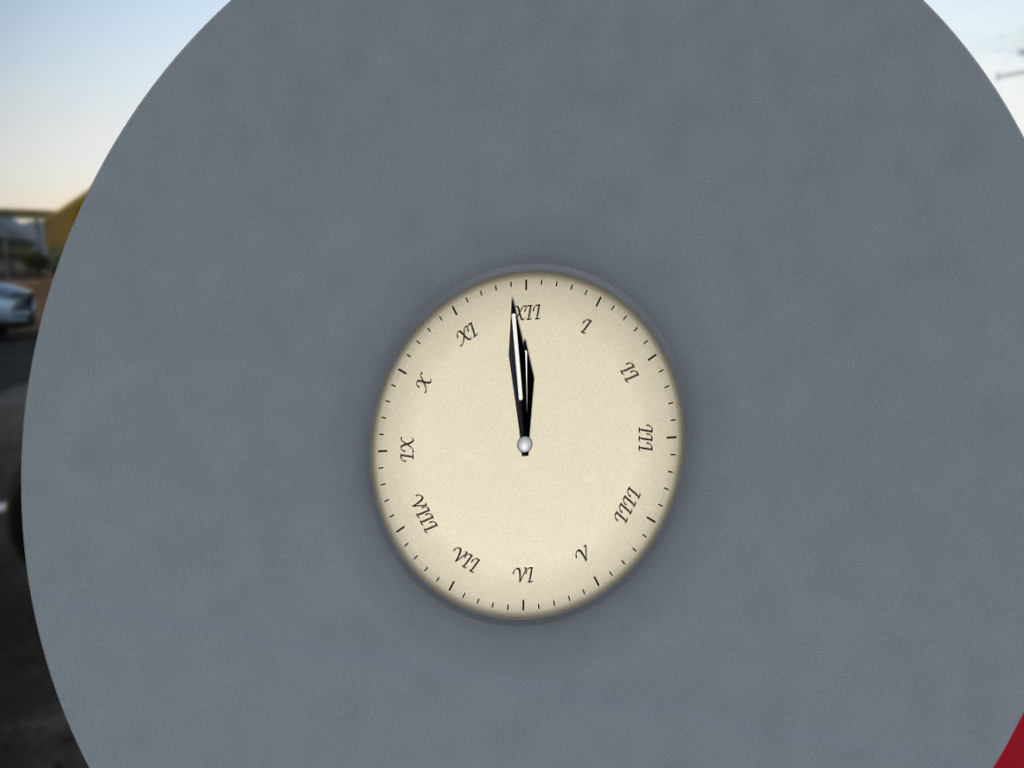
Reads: 11.59
